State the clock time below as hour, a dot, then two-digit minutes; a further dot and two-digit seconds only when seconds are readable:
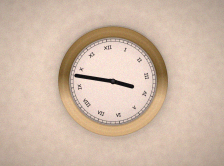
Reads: 3.48
